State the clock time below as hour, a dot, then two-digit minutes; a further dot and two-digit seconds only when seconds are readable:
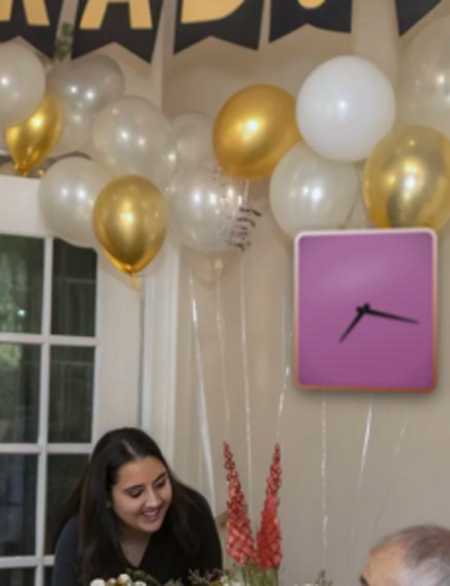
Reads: 7.17
